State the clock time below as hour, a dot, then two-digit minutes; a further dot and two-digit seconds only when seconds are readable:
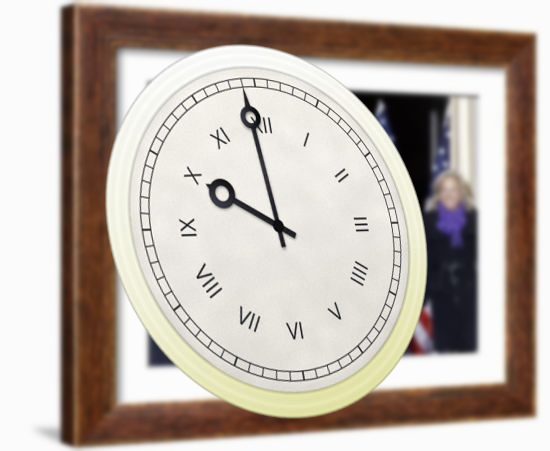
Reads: 9.59
